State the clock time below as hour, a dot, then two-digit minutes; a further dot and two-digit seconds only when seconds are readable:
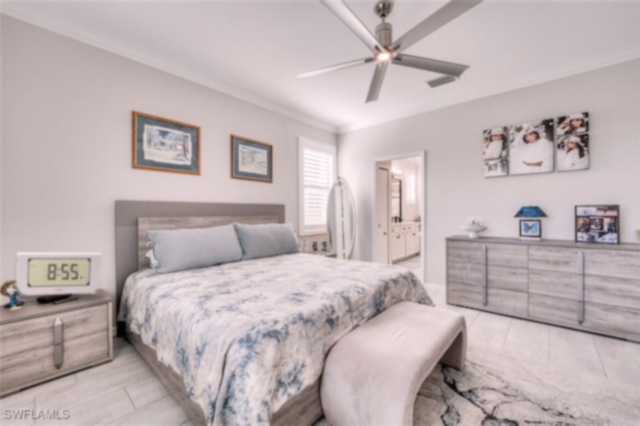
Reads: 8.55
